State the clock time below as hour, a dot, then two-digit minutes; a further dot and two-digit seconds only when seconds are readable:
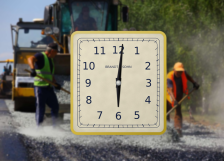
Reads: 6.01
